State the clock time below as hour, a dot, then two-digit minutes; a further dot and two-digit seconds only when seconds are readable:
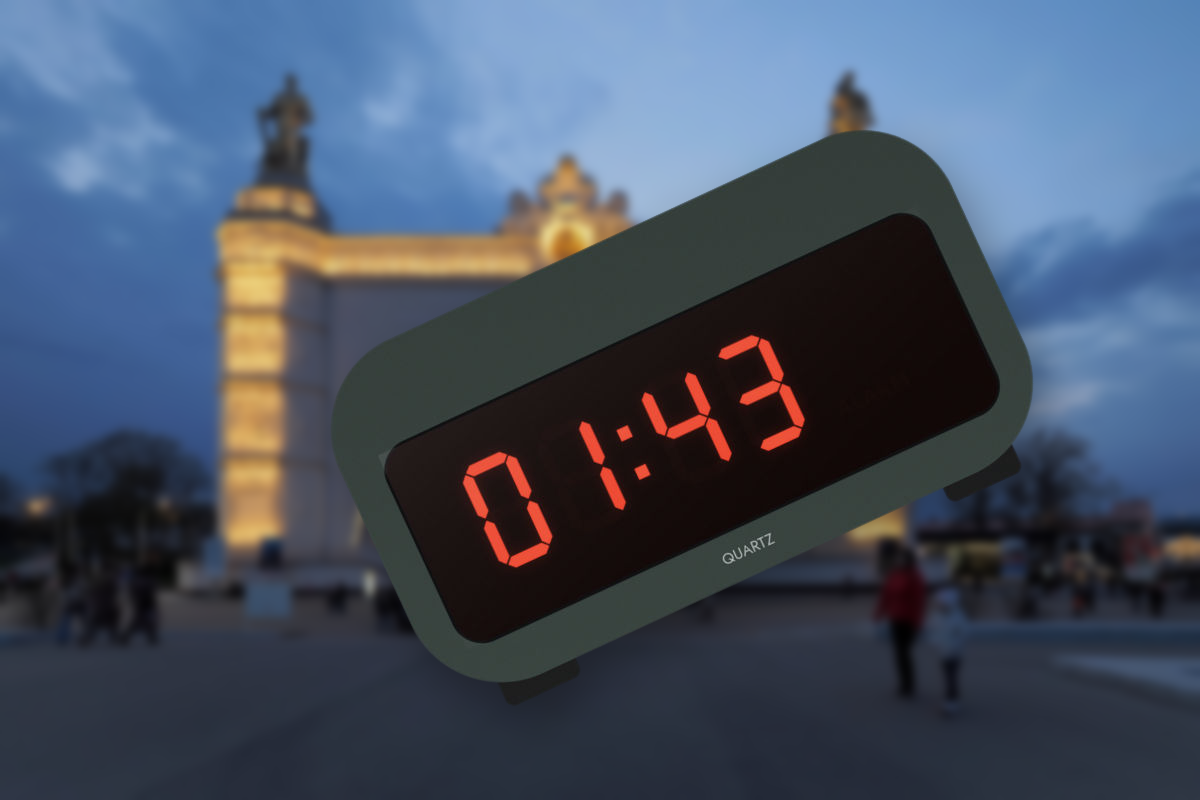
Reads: 1.43
